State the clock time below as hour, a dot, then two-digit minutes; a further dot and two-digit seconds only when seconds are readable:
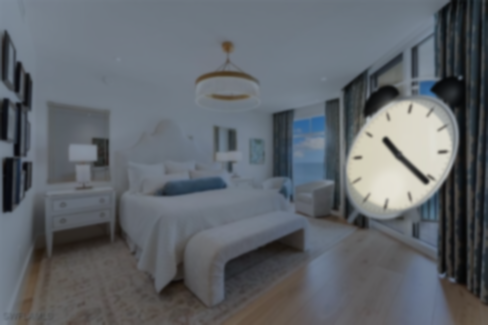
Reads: 10.21
